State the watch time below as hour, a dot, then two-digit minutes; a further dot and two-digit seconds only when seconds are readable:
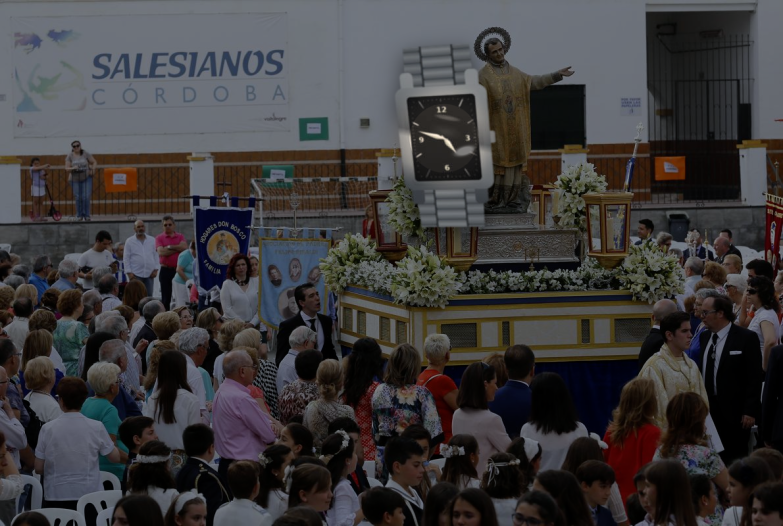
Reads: 4.48
